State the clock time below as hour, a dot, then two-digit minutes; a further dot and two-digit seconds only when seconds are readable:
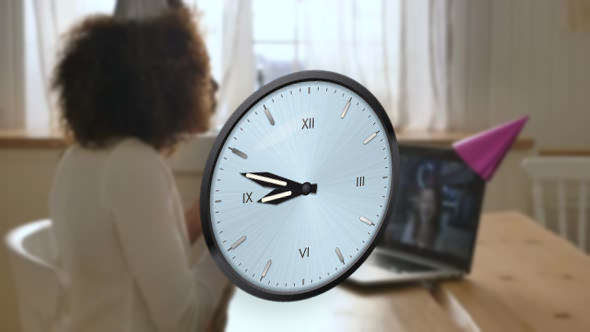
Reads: 8.48
